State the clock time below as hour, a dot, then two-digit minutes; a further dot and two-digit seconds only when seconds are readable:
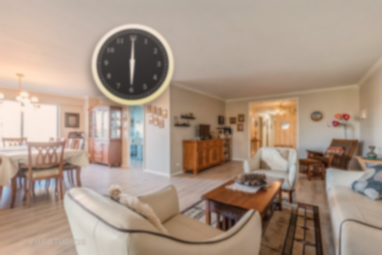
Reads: 6.00
